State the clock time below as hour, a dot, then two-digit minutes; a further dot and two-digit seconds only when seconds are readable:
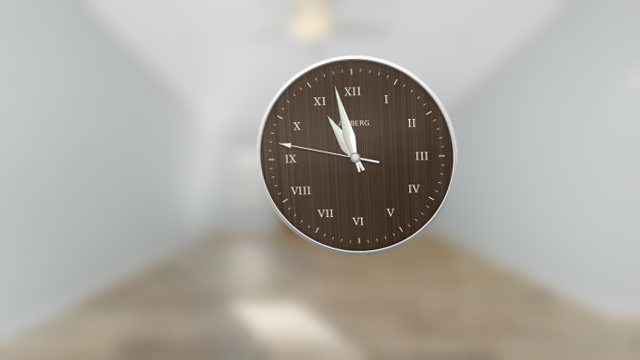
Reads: 10.57.47
